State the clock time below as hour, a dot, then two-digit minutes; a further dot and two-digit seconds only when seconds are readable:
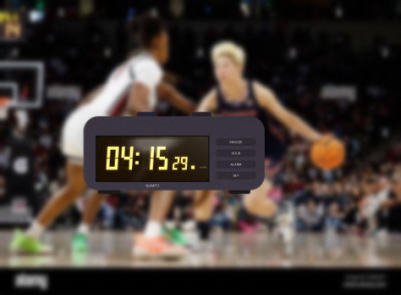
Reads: 4.15.29
